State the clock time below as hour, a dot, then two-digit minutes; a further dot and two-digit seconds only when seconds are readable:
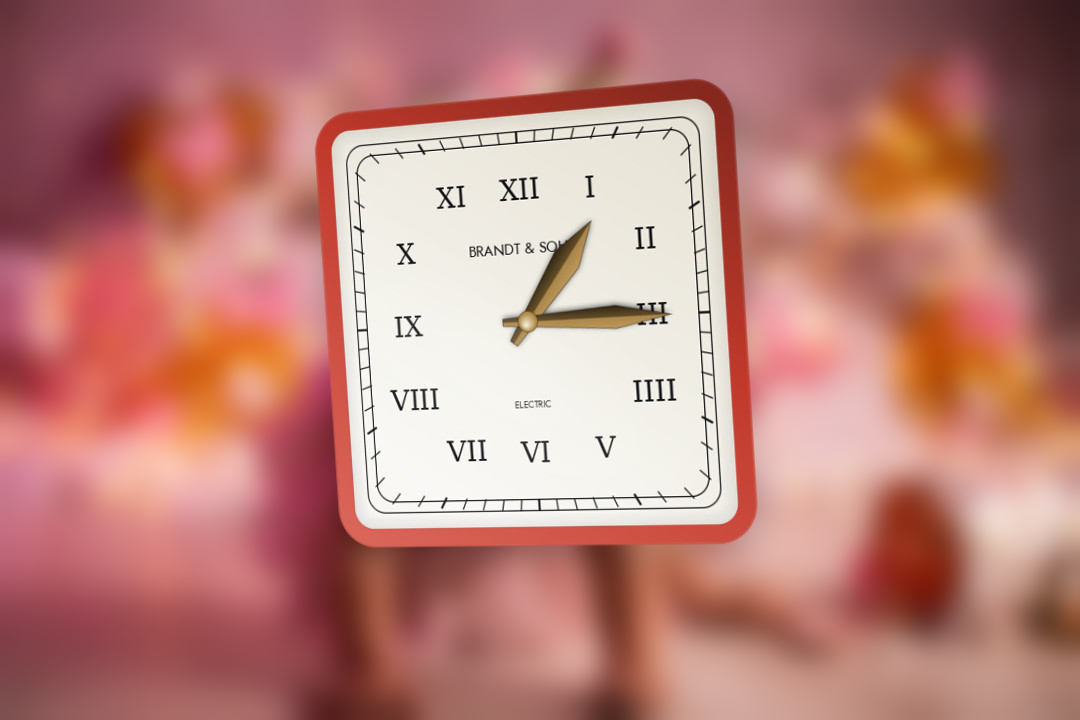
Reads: 1.15
